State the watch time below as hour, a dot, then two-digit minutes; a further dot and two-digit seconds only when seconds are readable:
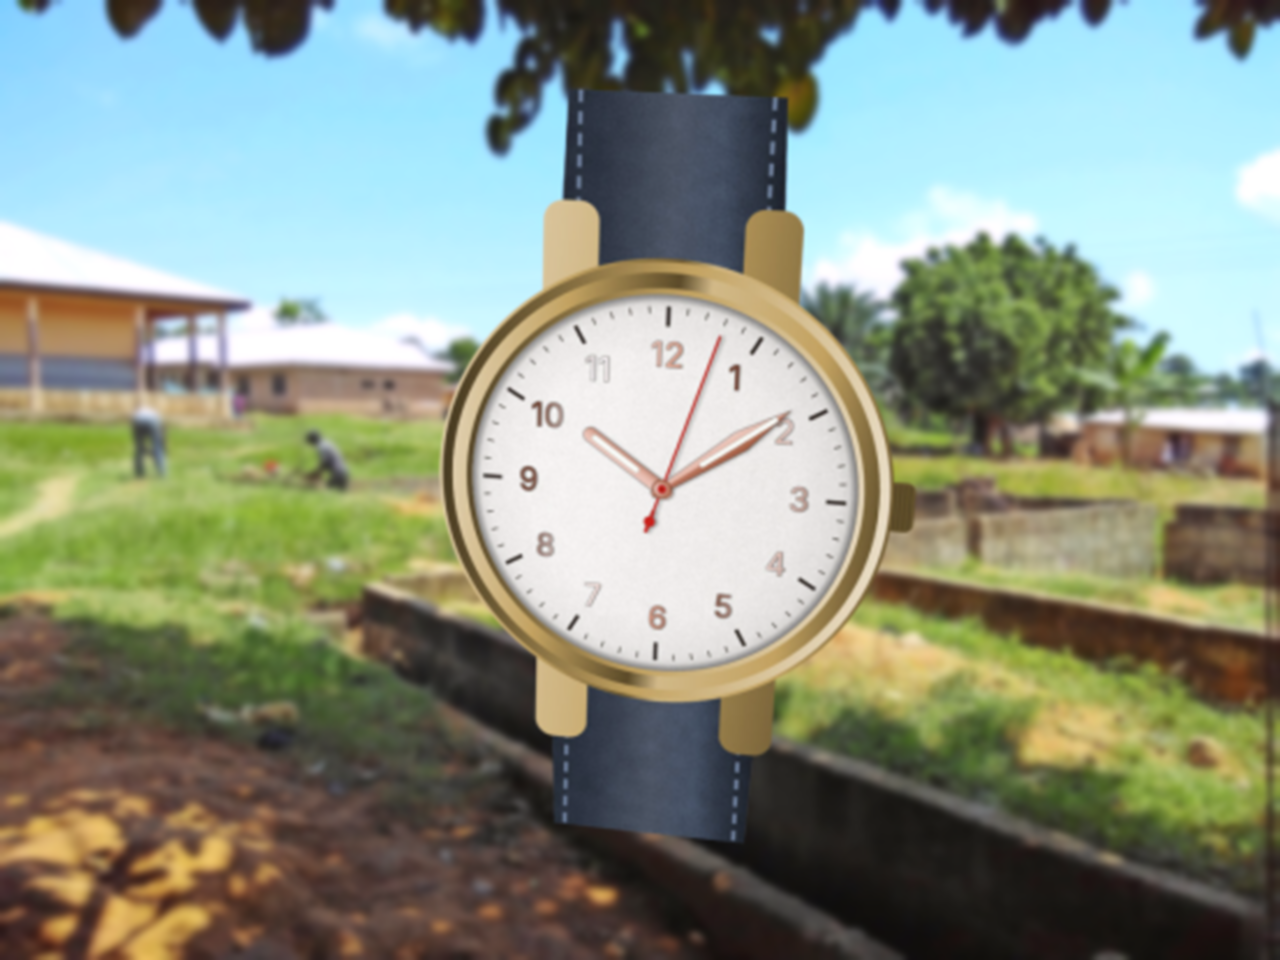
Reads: 10.09.03
